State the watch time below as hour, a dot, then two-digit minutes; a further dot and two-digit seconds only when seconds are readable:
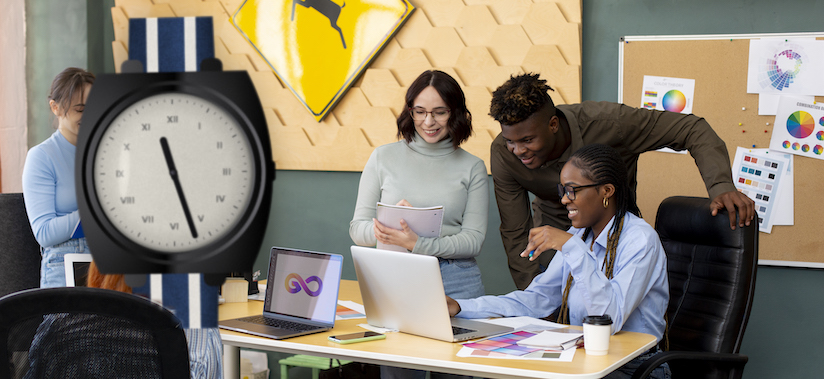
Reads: 11.27
